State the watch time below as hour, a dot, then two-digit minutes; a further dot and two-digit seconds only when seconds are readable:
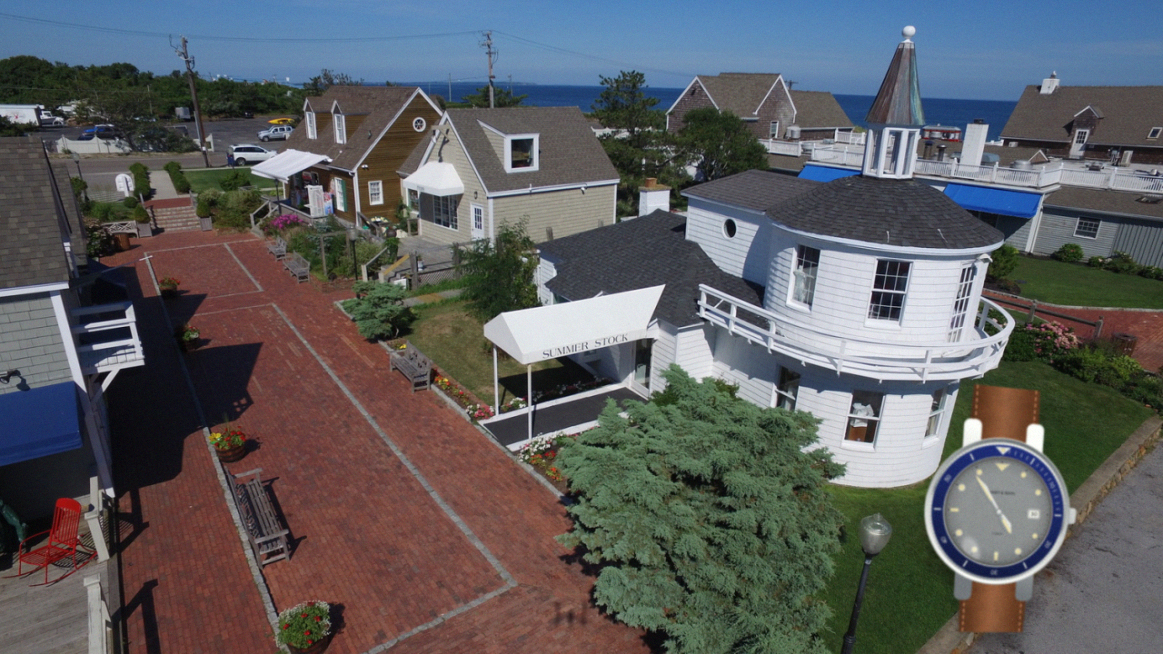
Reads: 4.54
